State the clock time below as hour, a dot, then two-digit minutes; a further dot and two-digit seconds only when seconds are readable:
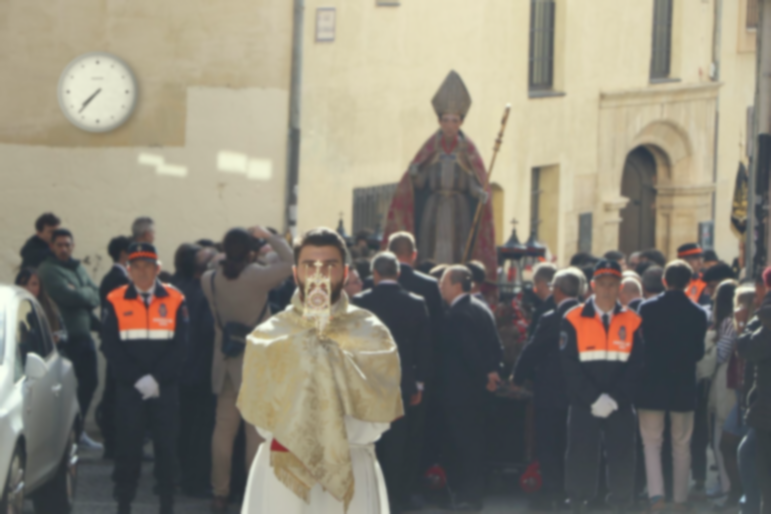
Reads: 7.37
